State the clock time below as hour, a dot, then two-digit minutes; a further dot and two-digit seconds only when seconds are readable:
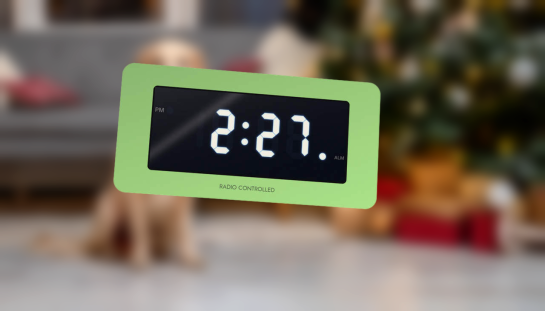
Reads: 2.27
